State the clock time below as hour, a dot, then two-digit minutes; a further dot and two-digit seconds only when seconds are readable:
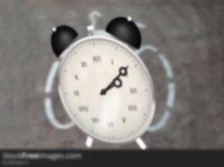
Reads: 2.09
